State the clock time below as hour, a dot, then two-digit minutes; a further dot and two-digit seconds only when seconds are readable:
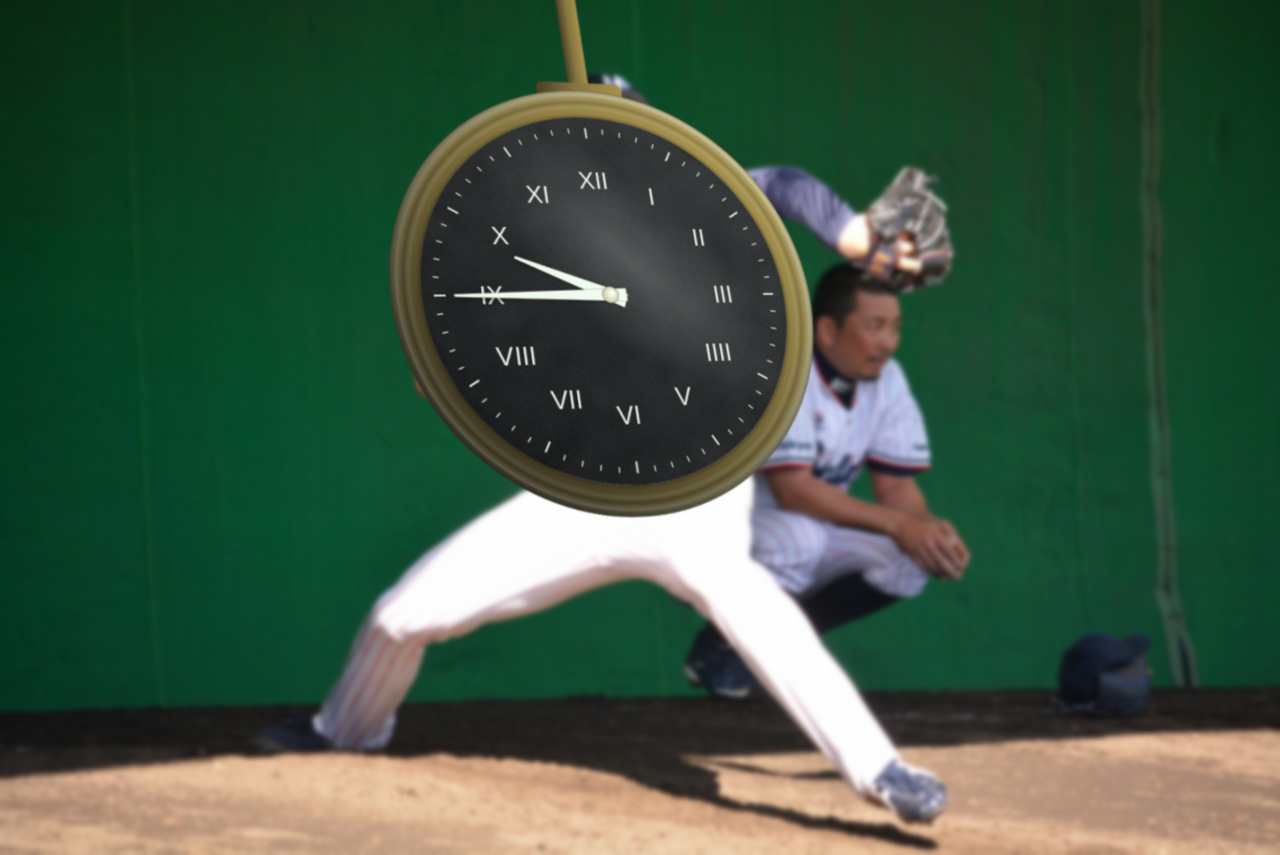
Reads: 9.45
